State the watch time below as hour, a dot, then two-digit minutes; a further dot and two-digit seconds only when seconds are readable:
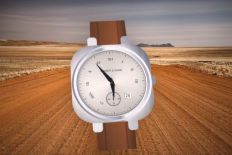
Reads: 5.54
